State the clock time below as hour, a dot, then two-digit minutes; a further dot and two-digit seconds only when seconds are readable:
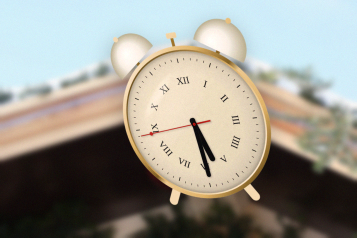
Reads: 5.29.44
